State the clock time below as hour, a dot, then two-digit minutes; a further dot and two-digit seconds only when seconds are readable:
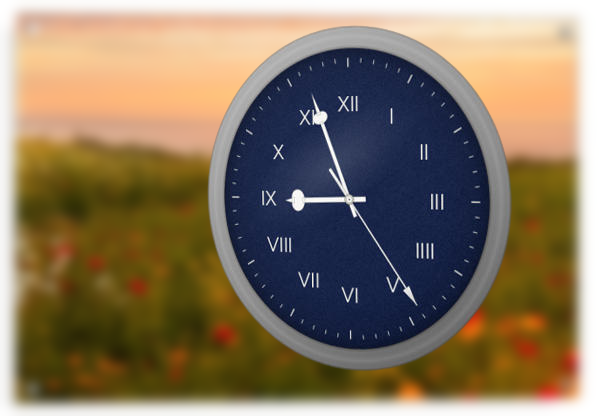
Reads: 8.56.24
